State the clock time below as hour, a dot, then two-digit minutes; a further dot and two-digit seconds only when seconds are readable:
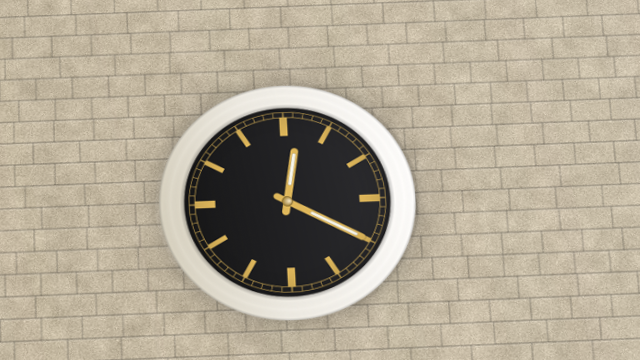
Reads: 12.20
